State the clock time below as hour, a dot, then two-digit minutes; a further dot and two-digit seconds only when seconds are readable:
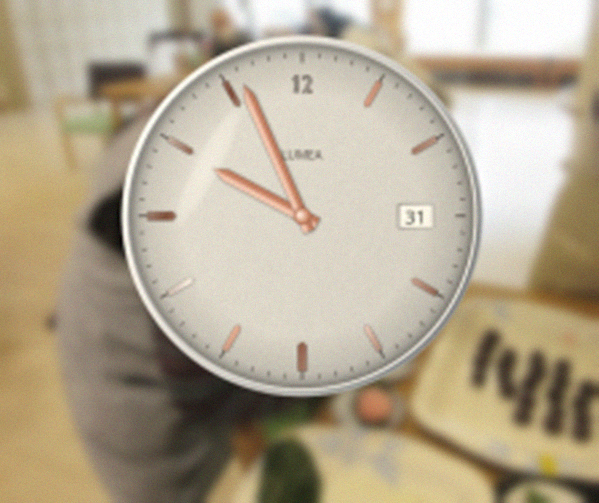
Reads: 9.56
